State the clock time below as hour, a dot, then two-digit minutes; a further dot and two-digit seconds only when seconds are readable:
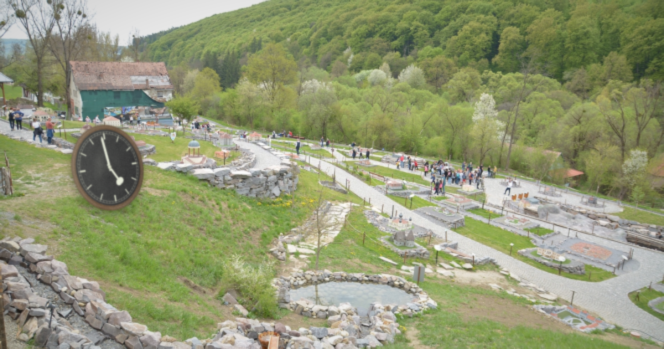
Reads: 4.59
